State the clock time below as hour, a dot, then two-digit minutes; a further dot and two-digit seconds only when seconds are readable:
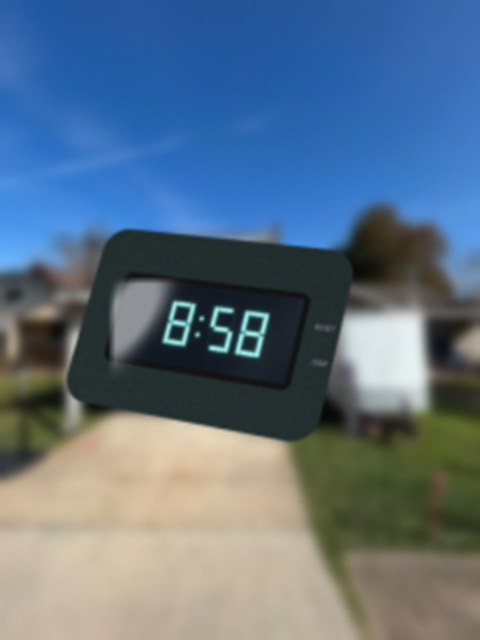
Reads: 8.58
